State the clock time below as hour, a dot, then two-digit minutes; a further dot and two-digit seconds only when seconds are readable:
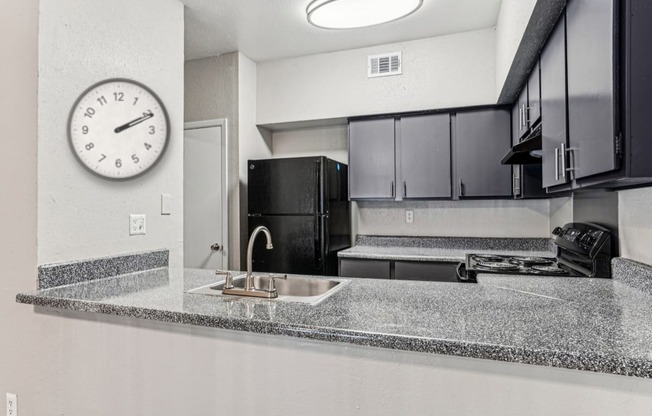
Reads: 2.11
